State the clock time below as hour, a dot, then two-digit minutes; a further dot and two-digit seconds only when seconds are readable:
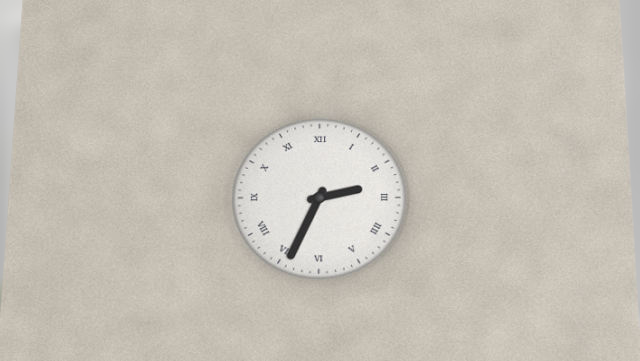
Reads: 2.34
